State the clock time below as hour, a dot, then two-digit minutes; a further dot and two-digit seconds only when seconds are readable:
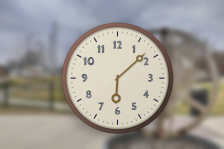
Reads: 6.08
